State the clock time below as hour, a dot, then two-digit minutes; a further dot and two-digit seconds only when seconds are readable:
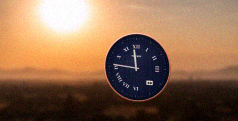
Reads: 11.46
